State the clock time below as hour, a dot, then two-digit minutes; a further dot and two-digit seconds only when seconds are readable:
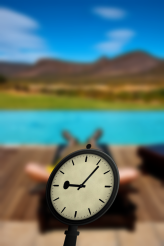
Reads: 9.06
